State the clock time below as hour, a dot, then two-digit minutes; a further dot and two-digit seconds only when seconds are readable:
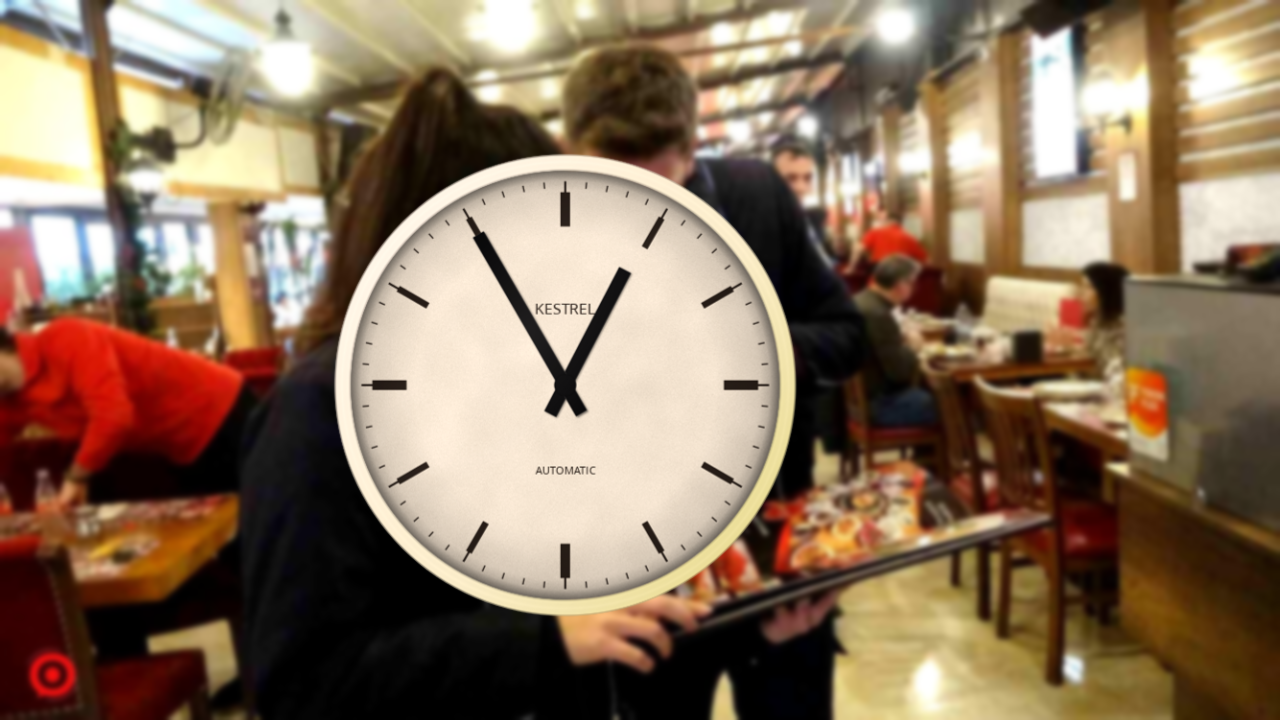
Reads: 12.55
